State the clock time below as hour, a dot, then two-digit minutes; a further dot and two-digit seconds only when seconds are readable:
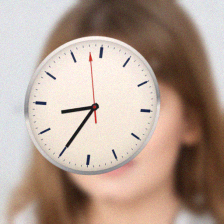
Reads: 8.34.58
